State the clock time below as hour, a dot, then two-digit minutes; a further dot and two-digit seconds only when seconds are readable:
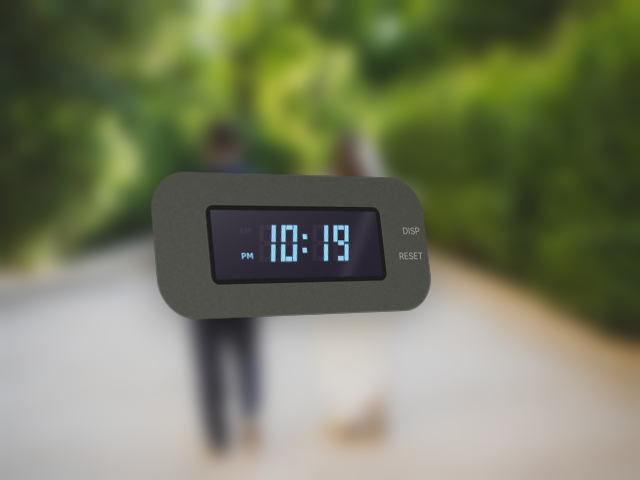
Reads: 10.19
